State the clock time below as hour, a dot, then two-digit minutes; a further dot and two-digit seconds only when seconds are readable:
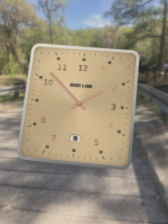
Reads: 1.52
